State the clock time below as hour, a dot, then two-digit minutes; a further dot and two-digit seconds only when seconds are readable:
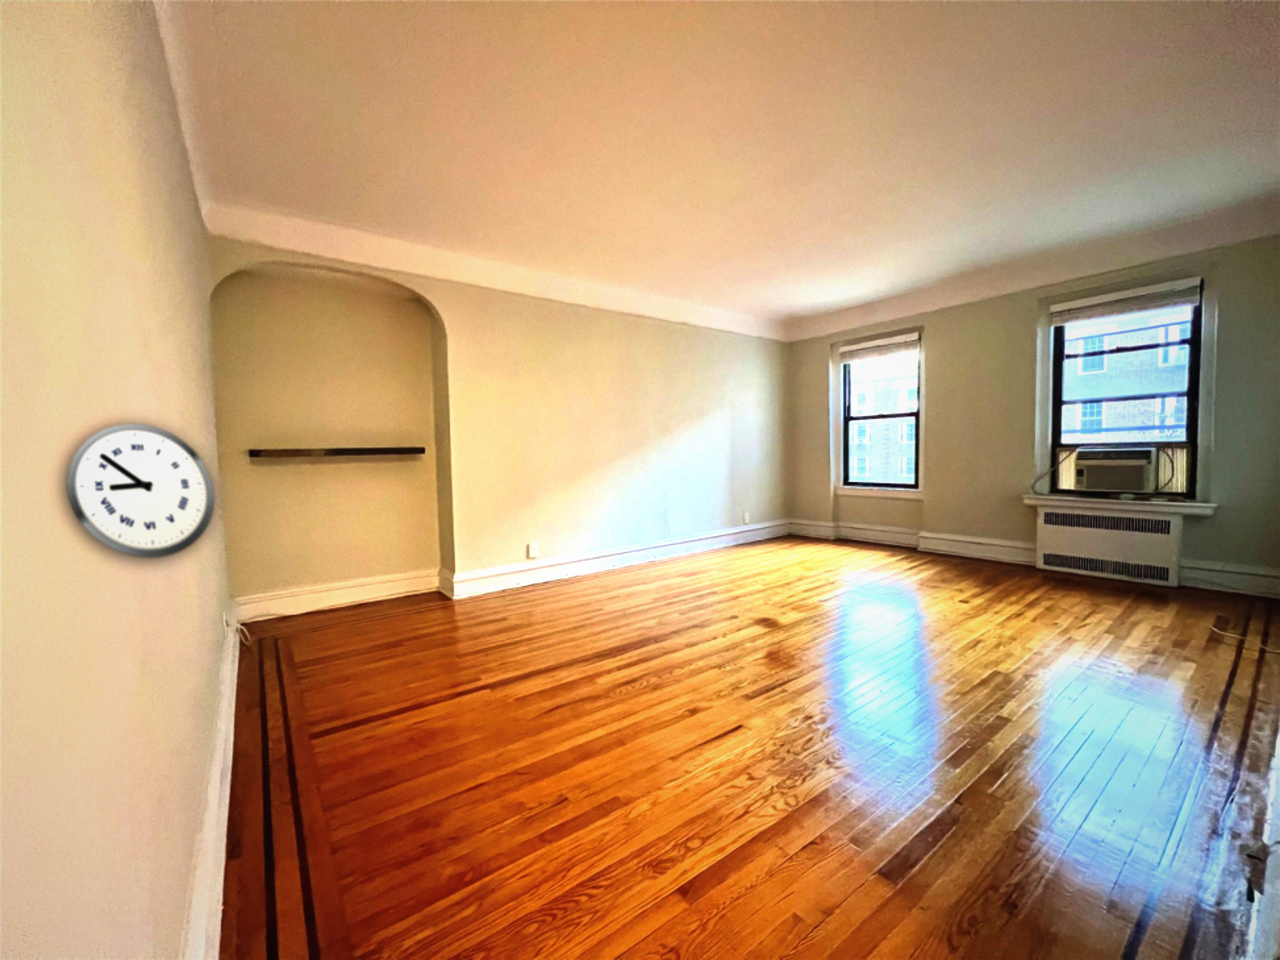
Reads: 8.52
